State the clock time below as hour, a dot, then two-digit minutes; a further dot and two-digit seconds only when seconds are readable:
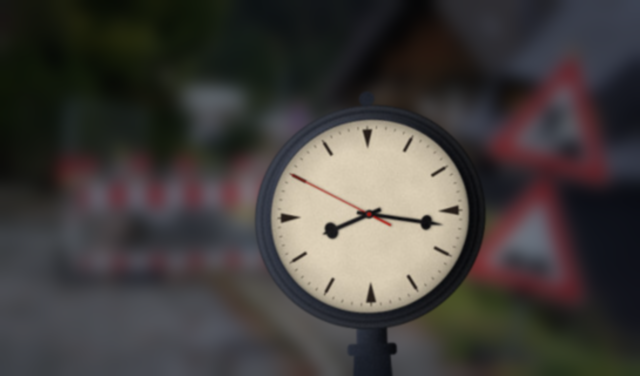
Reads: 8.16.50
